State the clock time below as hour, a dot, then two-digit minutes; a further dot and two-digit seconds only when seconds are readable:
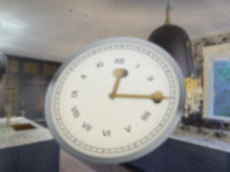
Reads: 12.15
